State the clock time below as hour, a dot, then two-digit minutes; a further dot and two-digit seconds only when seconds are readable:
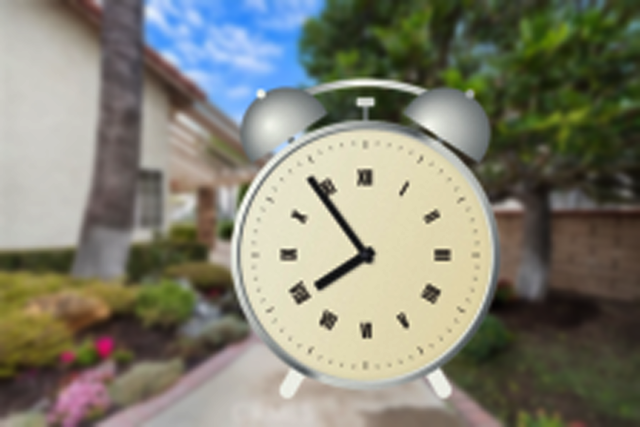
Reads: 7.54
